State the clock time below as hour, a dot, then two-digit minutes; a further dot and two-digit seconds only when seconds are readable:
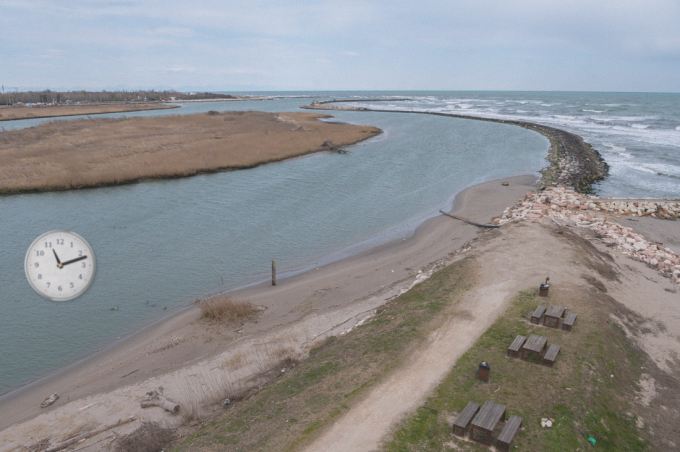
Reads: 11.12
